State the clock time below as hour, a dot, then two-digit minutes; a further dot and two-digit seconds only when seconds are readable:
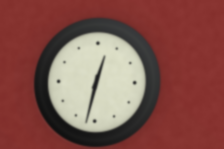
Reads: 12.32
